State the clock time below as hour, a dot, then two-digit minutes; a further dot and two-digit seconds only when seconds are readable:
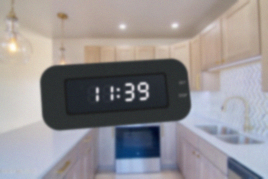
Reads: 11.39
